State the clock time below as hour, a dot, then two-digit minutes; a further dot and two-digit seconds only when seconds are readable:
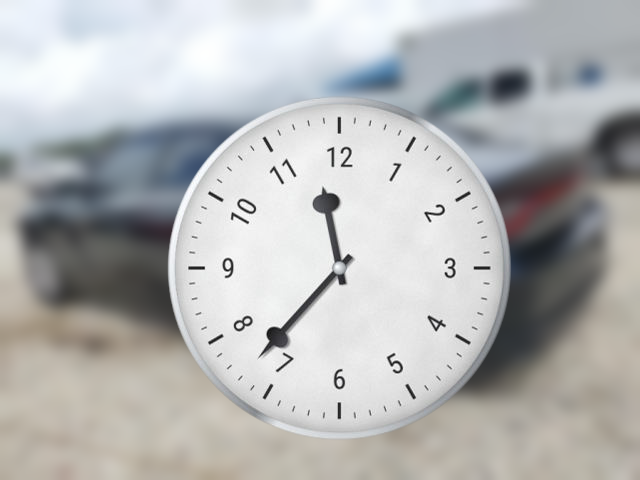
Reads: 11.37
